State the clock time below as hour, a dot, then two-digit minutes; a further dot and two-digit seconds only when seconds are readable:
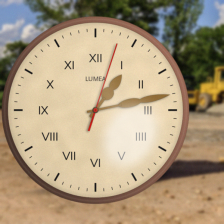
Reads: 1.13.03
